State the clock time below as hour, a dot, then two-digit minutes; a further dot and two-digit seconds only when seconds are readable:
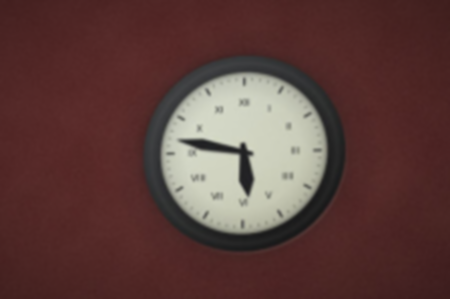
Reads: 5.47
